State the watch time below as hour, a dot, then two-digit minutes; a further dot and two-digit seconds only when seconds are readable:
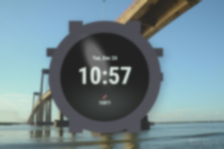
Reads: 10.57
